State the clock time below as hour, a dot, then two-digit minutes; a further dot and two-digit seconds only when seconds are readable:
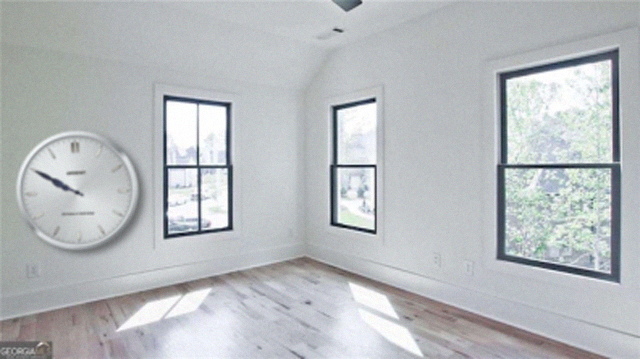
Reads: 9.50
